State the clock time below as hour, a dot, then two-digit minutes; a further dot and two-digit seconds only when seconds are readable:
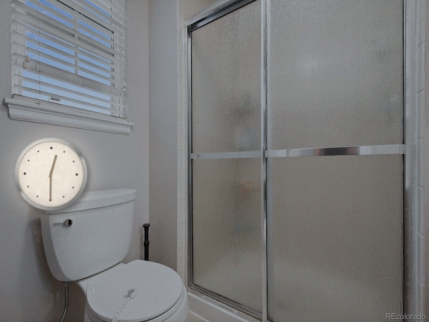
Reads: 12.30
